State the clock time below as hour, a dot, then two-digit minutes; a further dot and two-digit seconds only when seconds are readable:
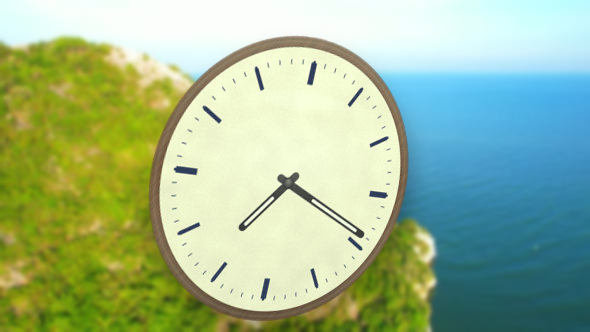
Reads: 7.19
